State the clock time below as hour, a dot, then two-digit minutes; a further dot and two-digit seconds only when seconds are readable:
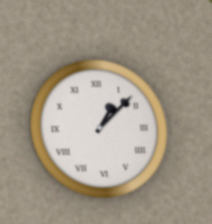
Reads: 1.08
